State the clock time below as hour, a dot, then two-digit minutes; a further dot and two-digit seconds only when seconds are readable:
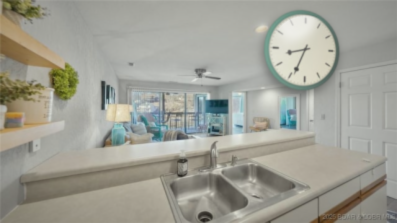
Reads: 8.34
